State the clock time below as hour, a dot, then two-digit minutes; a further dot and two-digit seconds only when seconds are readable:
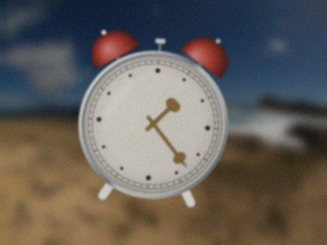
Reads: 1.23
